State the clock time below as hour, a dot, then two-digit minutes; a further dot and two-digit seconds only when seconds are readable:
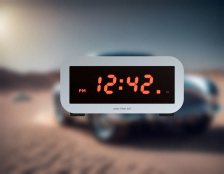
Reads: 12.42
